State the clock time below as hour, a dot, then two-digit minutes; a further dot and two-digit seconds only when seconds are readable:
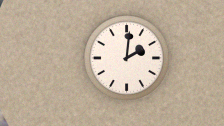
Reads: 2.01
